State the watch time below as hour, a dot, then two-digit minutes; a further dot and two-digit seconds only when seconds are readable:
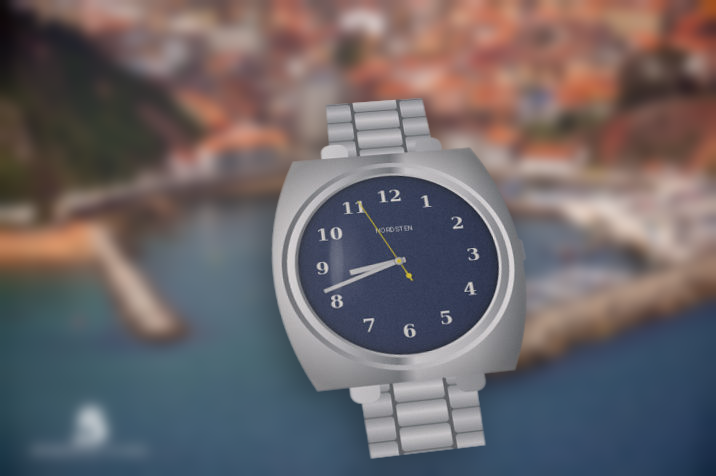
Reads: 8.41.56
